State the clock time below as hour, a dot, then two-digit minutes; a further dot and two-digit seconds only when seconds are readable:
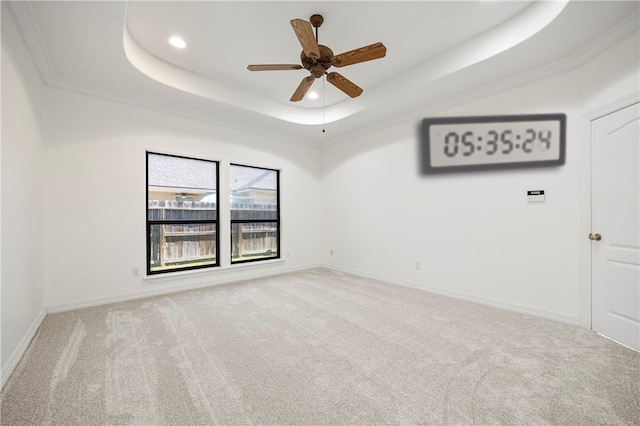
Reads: 5.35.24
